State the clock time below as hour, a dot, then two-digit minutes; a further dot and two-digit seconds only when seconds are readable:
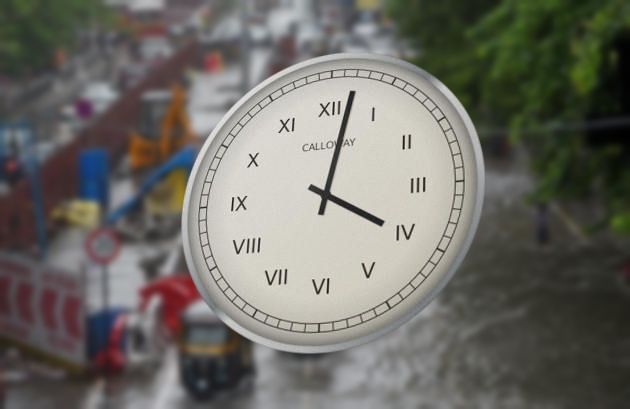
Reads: 4.02
